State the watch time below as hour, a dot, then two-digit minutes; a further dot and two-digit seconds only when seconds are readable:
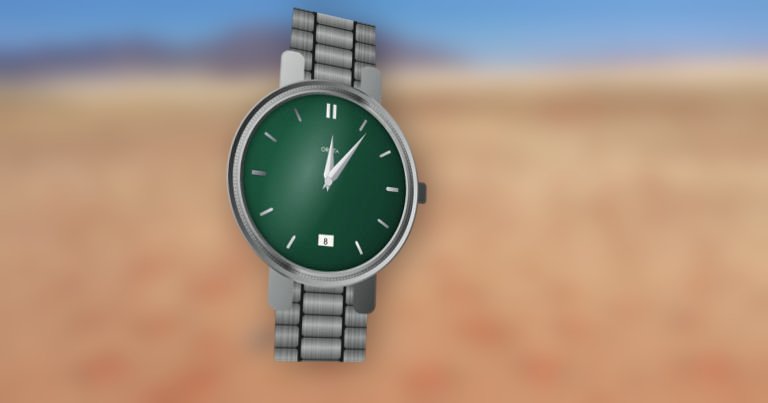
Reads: 12.06
